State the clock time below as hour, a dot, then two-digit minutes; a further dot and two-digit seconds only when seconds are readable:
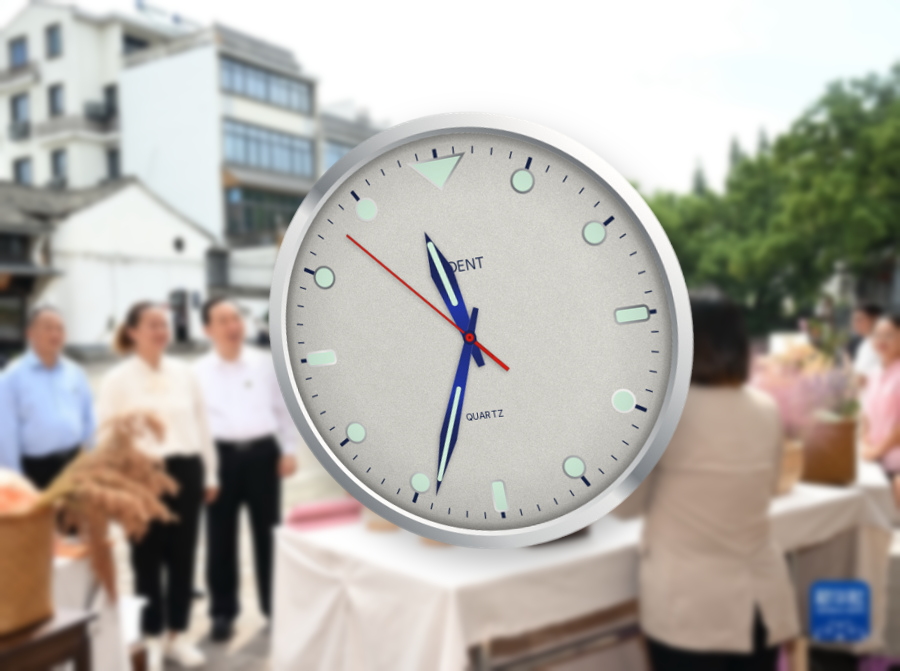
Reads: 11.33.53
